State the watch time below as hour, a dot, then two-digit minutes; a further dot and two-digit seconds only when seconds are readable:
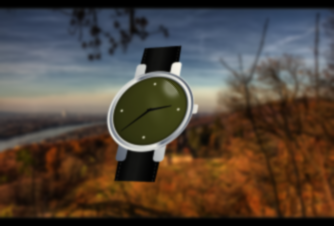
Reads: 2.38
